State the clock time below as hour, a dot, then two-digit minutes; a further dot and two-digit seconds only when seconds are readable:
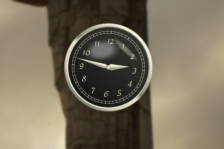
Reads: 2.47
